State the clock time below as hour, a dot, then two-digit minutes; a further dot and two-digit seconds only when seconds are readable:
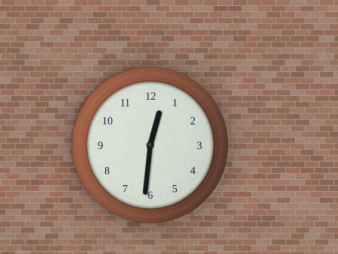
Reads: 12.31
